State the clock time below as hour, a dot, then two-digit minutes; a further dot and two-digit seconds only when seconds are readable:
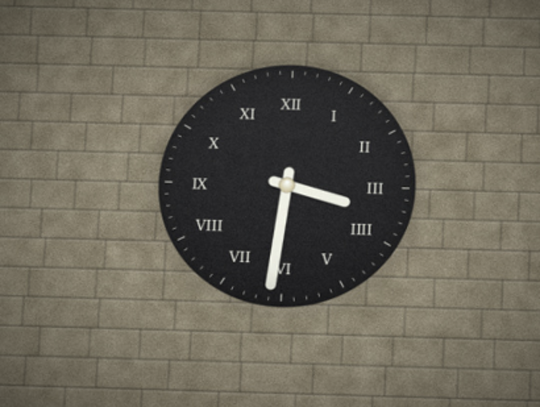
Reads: 3.31
